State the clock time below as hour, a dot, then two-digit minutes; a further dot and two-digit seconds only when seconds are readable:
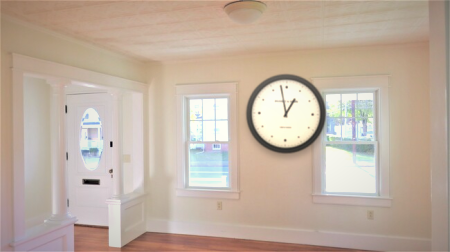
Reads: 12.58
